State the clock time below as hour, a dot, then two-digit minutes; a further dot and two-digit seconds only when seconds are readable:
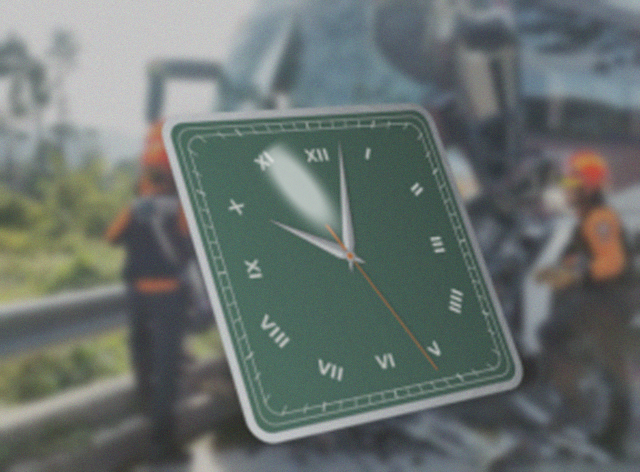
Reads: 10.02.26
